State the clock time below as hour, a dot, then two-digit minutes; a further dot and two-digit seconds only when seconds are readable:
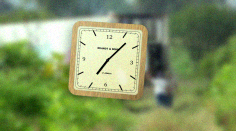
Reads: 7.07
